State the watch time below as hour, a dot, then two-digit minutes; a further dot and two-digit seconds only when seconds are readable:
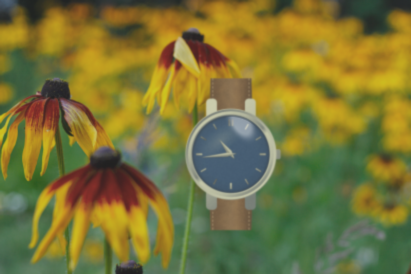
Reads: 10.44
